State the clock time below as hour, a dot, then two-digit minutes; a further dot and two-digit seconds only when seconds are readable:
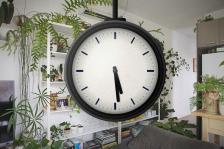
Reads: 5.29
